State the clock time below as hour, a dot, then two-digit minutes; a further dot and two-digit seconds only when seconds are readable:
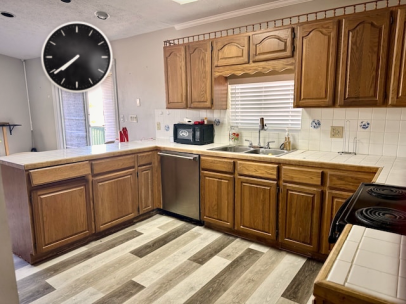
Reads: 7.39
